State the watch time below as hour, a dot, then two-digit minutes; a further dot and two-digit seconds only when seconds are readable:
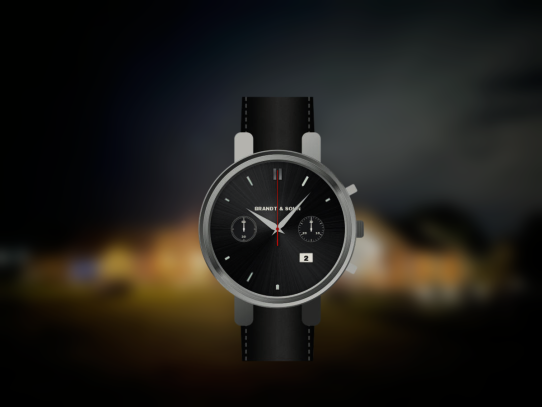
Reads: 10.07
